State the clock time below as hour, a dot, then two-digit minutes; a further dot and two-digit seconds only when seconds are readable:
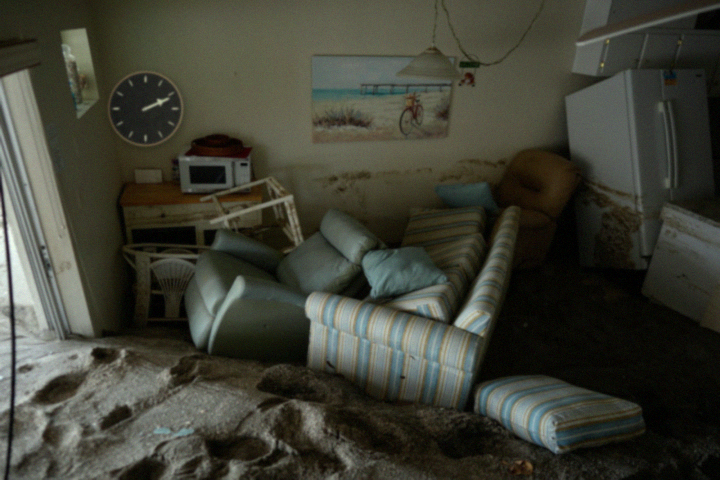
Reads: 2.11
